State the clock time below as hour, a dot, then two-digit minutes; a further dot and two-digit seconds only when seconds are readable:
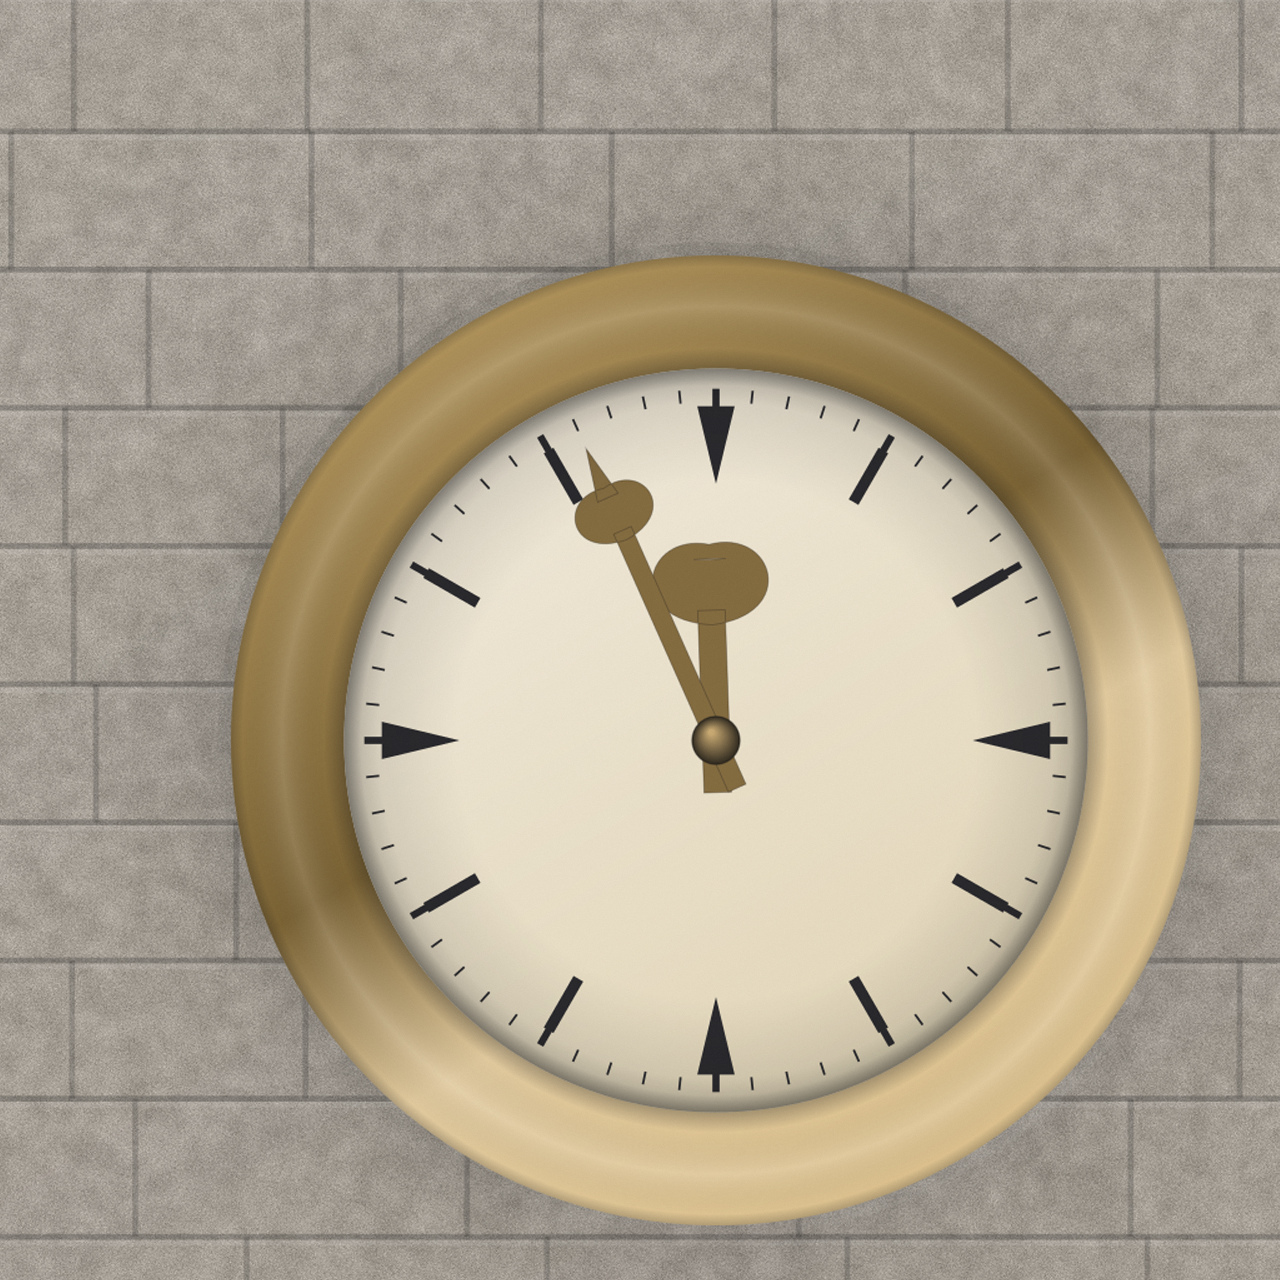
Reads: 11.56
